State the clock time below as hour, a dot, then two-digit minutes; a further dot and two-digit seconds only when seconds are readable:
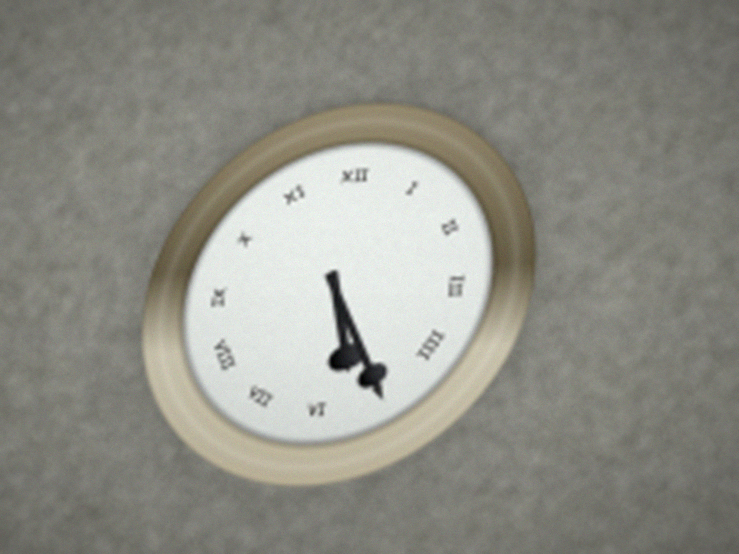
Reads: 5.25
